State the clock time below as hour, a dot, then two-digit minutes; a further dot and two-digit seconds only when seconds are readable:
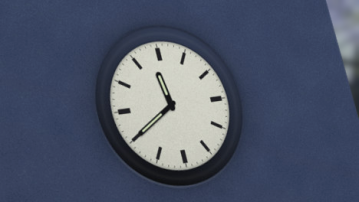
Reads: 11.40
